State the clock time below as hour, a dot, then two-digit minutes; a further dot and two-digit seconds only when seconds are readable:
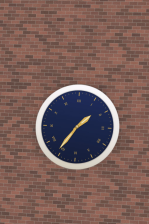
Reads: 1.36
